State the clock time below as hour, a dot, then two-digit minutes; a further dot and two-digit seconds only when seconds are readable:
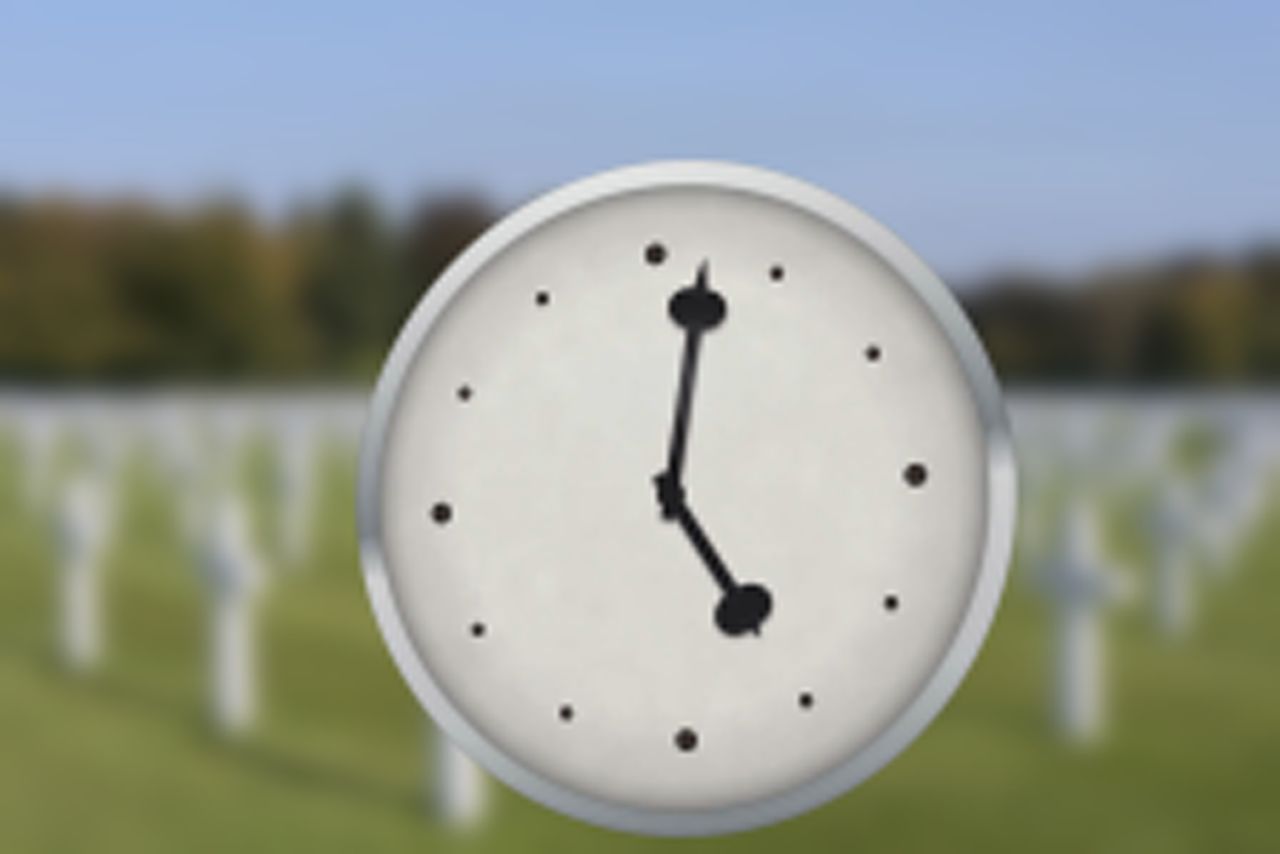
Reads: 5.02
